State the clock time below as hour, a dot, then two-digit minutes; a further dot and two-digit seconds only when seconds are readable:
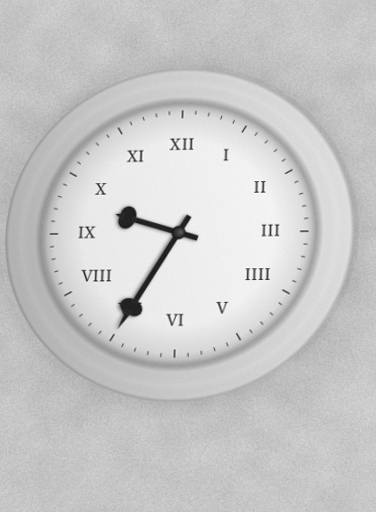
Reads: 9.35
